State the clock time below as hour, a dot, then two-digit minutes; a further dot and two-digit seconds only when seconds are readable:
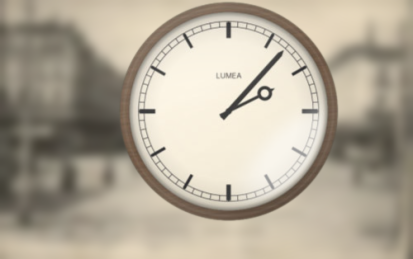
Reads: 2.07
